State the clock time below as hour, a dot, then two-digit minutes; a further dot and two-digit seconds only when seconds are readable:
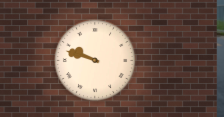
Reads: 9.48
